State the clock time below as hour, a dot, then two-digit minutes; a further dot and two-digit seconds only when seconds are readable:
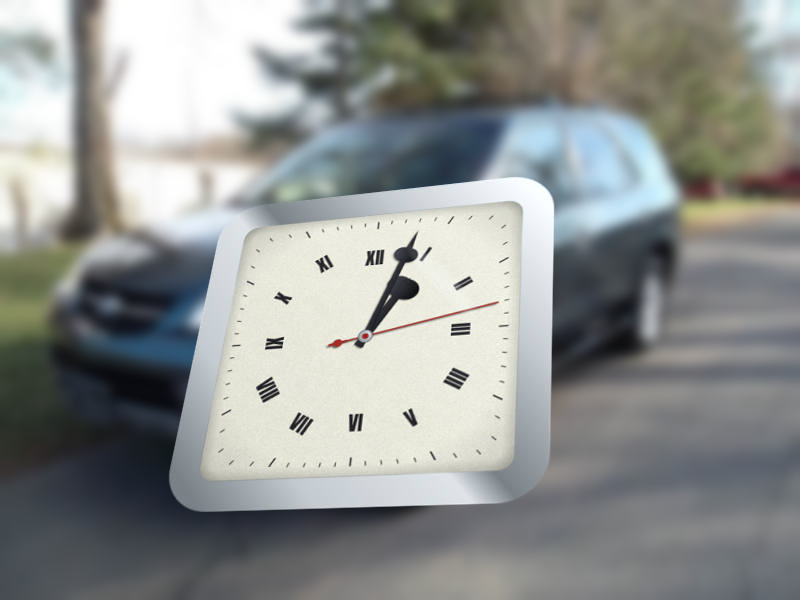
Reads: 1.03.13
